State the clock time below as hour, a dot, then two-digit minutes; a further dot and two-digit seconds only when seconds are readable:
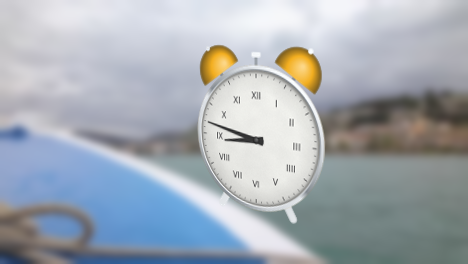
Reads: 8.47
